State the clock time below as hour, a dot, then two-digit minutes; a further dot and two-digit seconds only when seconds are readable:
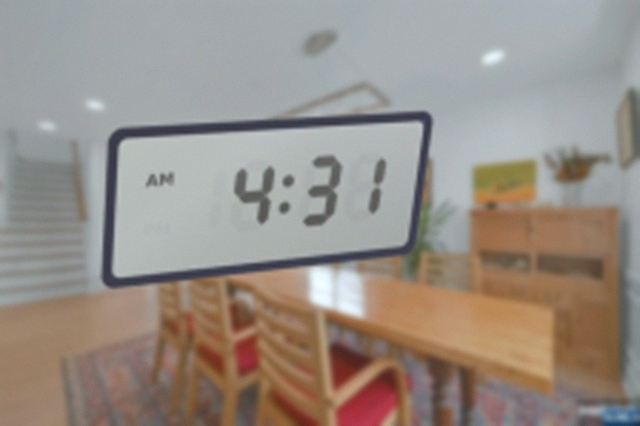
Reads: 4.31
